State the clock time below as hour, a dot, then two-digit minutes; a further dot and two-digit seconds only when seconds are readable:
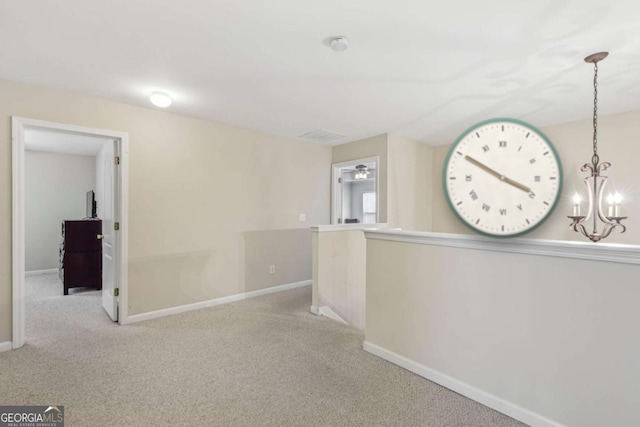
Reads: 3.50
